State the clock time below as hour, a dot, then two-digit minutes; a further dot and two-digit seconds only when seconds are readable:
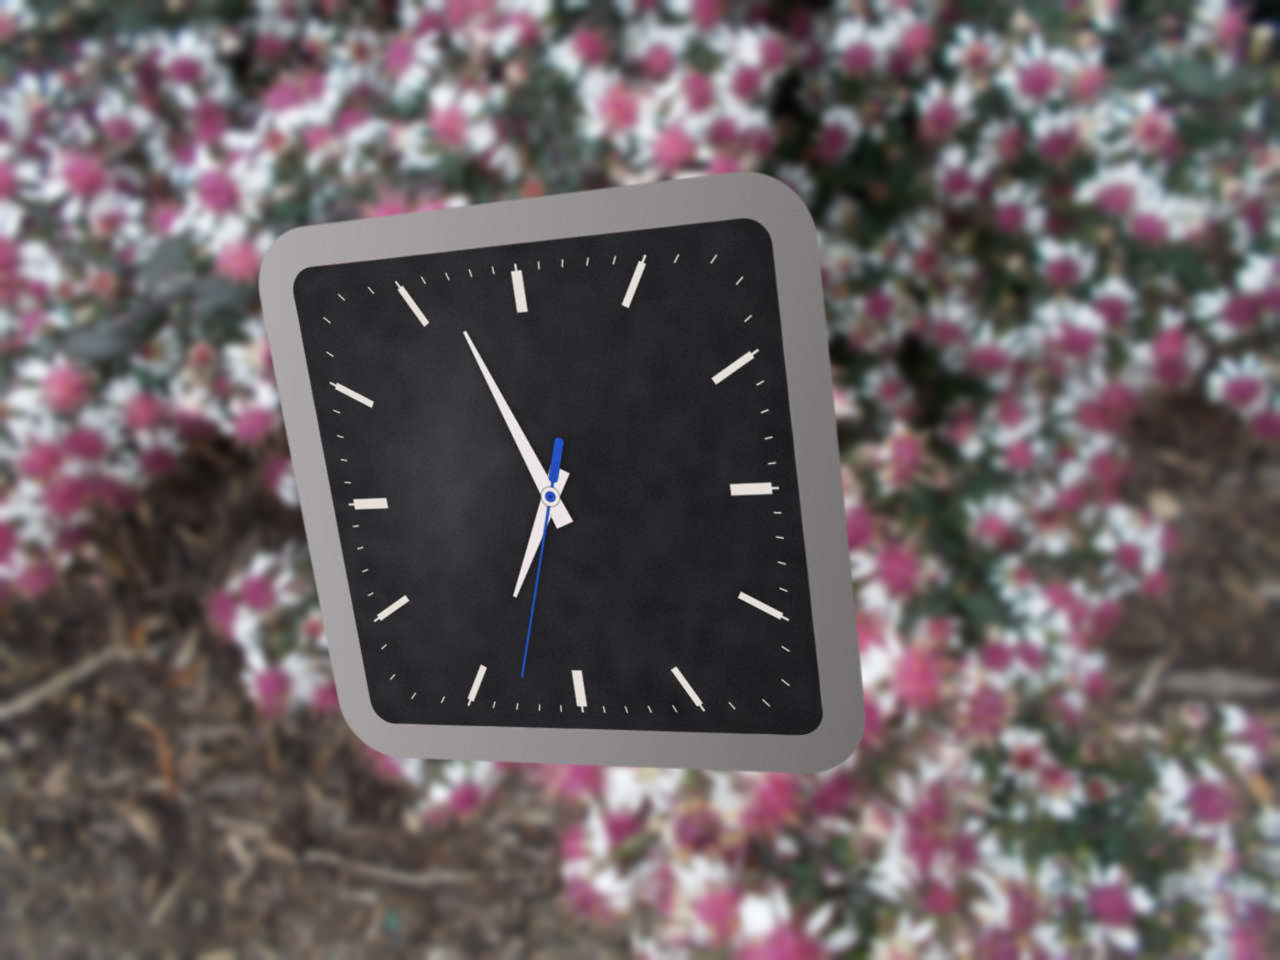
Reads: 6.56.33
